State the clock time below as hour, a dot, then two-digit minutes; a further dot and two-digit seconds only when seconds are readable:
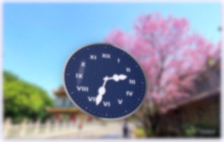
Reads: 2.33
